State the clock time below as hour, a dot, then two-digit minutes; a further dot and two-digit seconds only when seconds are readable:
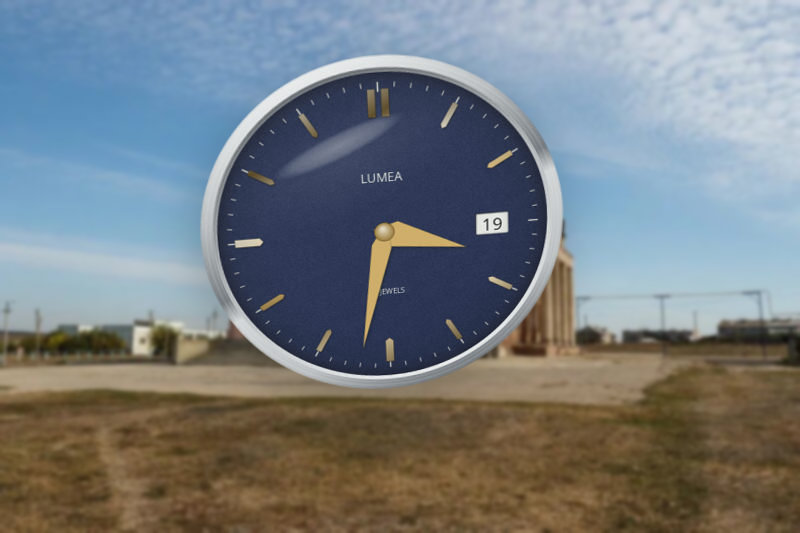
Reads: 3.32
